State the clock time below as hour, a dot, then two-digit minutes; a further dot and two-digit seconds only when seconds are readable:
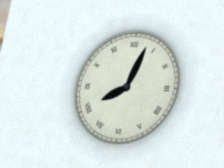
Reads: 8.03
